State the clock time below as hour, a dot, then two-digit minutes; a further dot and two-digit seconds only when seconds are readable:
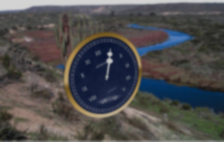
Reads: 1.05
